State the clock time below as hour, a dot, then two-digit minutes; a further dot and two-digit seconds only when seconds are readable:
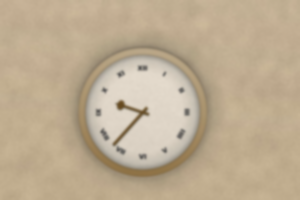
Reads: 9.37
